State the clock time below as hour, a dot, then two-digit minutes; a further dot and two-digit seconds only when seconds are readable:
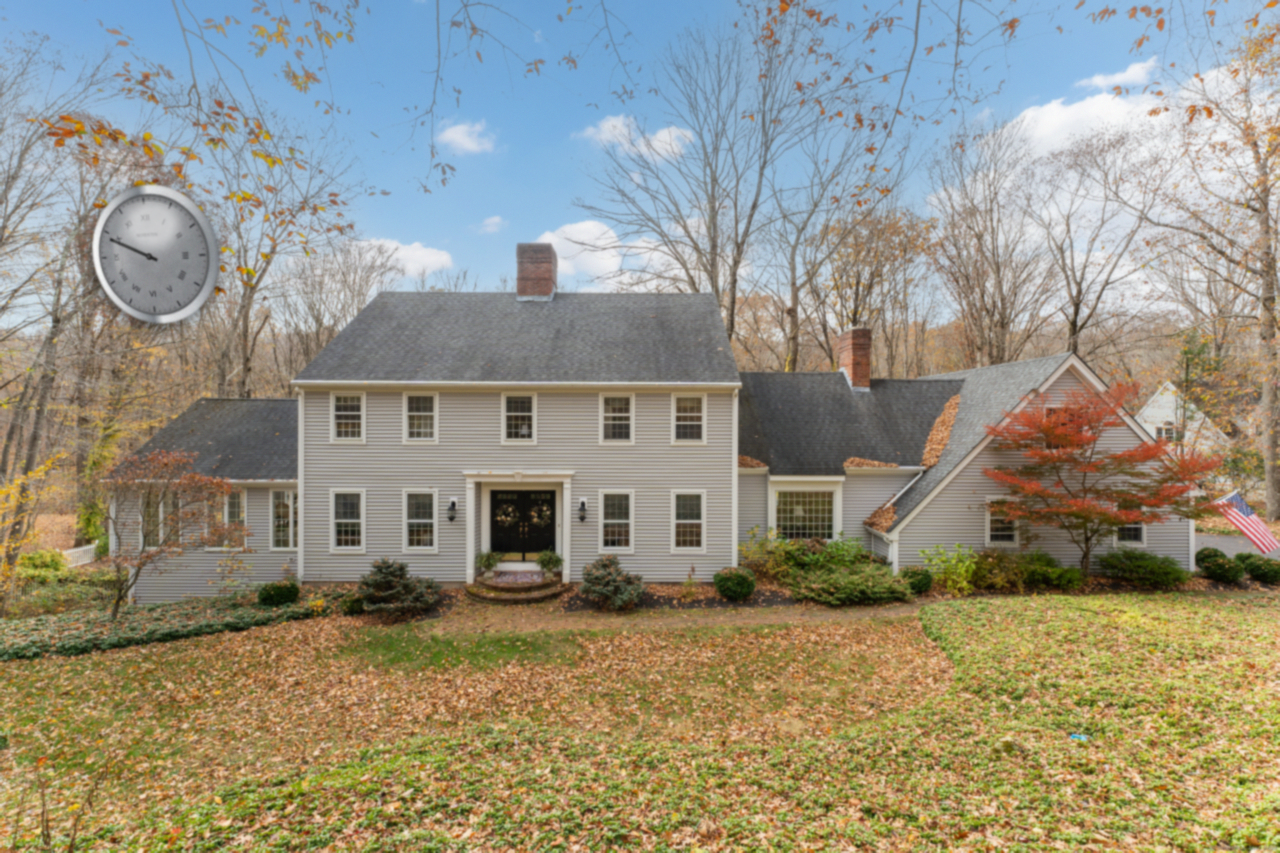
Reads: 9.49
